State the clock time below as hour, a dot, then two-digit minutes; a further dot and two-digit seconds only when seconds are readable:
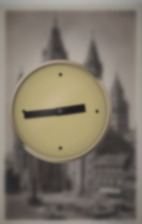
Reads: 2.44
